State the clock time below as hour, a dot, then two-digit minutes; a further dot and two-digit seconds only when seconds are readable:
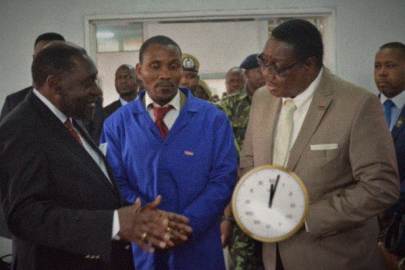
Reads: 12.02
